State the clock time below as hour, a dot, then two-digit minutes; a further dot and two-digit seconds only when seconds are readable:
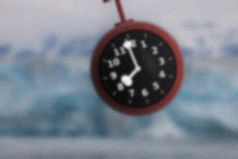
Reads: 7.59
